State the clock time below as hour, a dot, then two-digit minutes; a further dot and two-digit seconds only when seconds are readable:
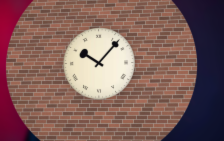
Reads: 10.07
